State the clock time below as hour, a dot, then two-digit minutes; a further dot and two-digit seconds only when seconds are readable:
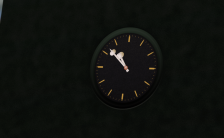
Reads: 10.52
